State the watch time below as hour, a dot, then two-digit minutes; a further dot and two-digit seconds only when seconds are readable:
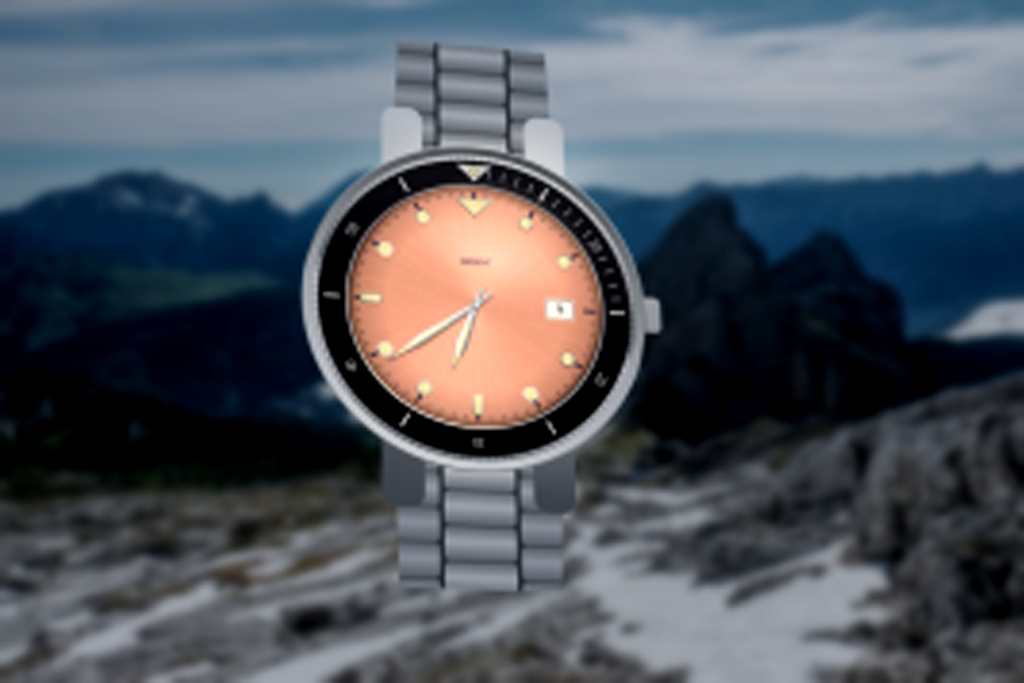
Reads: 6.39
